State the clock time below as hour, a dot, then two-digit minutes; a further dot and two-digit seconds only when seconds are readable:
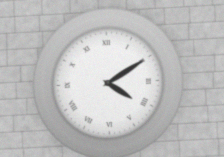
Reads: 4.10
